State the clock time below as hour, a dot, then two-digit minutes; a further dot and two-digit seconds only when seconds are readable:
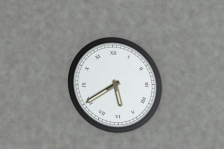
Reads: 5.40
